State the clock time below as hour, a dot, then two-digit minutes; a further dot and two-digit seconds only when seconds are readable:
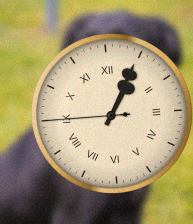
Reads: 1.04.45
